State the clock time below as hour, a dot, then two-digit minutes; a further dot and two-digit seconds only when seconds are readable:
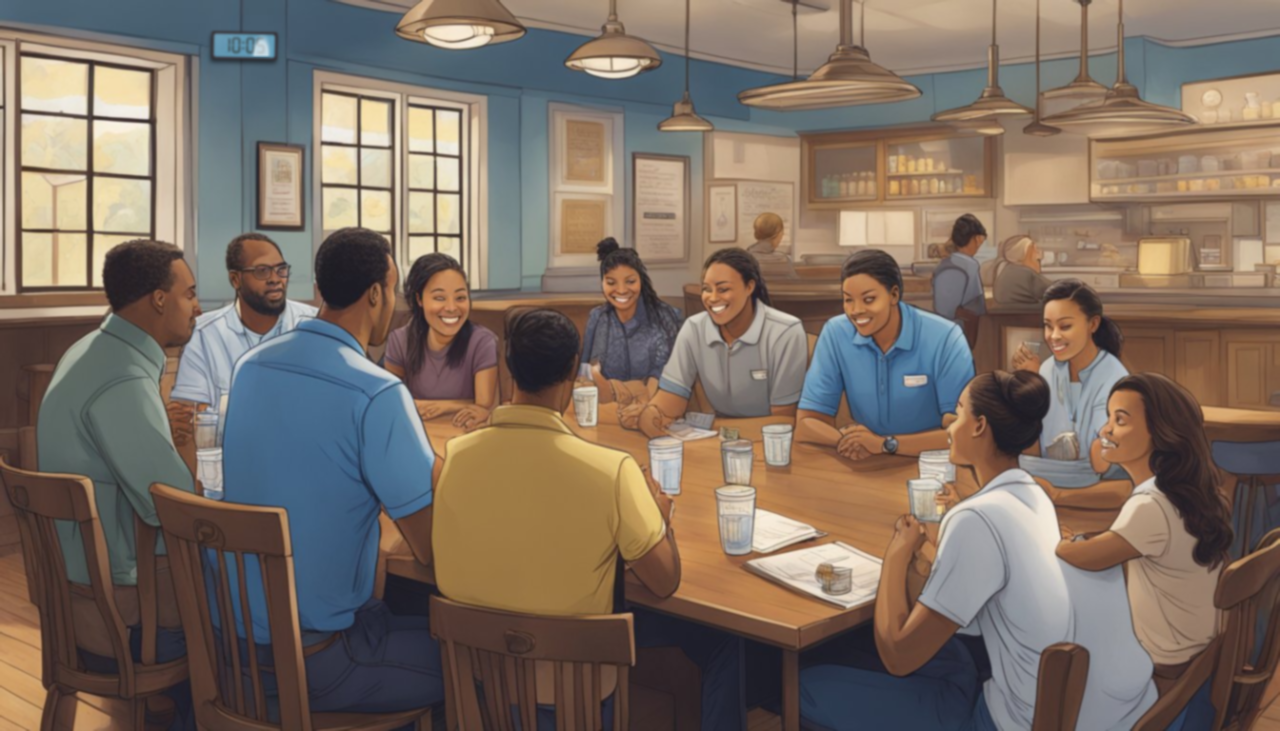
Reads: 10.05
